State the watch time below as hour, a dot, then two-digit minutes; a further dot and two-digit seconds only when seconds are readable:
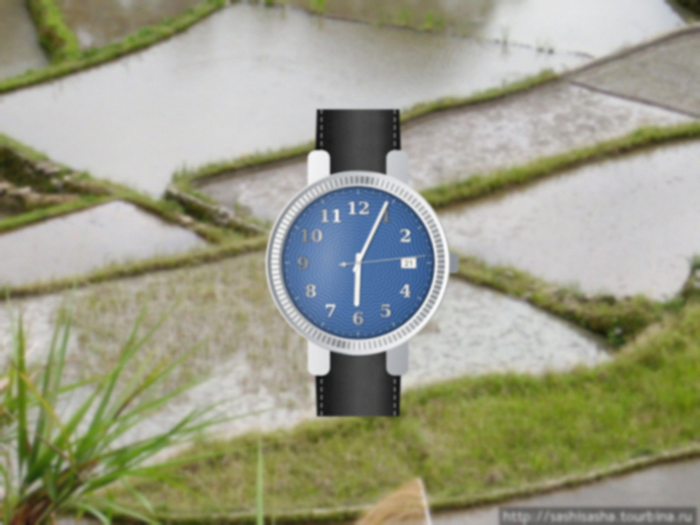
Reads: 6.04.14
